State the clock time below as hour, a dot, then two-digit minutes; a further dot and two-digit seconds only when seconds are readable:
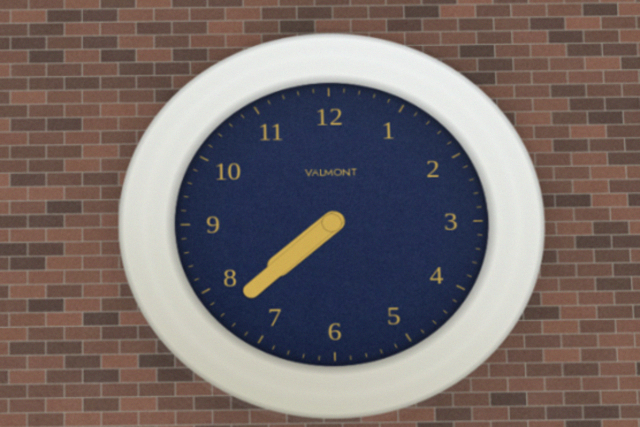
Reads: 7.38
